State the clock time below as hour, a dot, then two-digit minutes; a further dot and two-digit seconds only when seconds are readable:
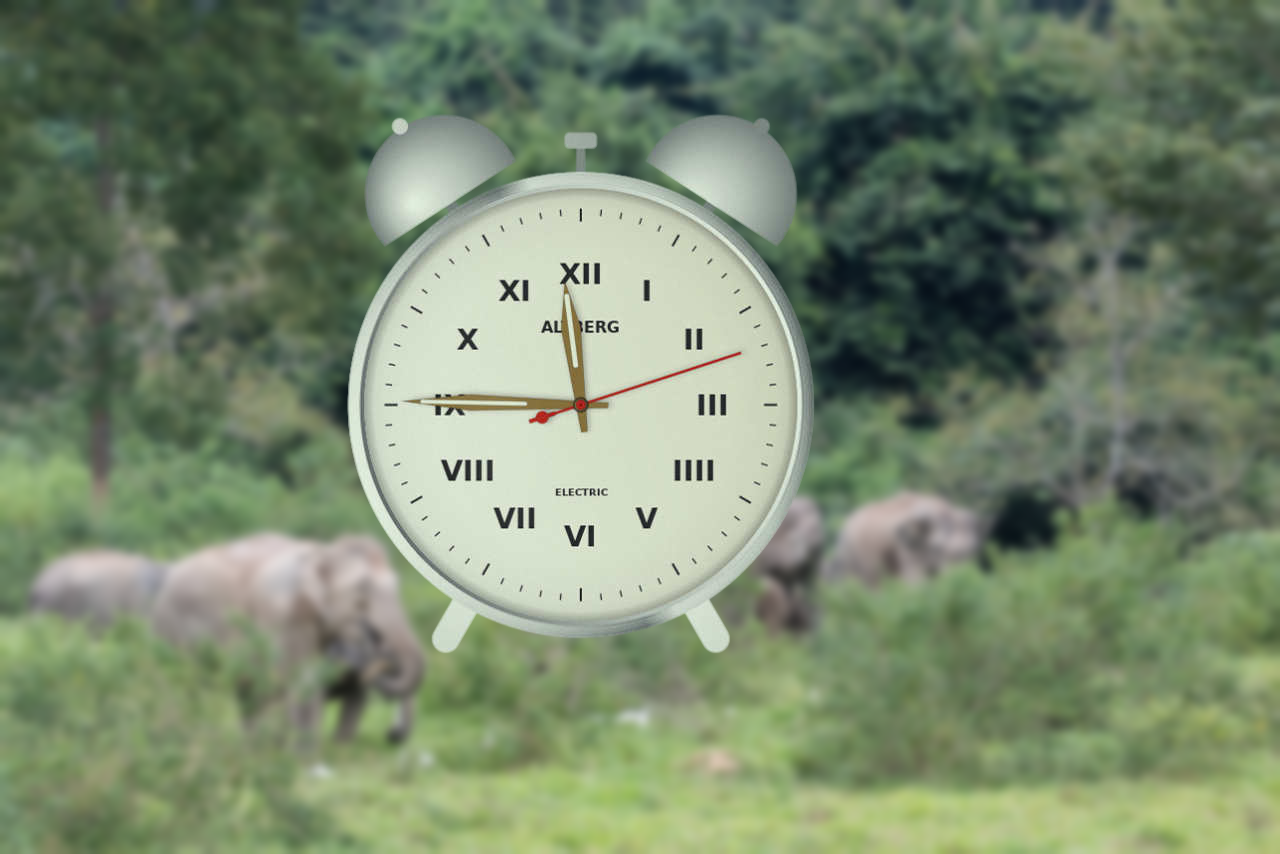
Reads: 11.45.12
